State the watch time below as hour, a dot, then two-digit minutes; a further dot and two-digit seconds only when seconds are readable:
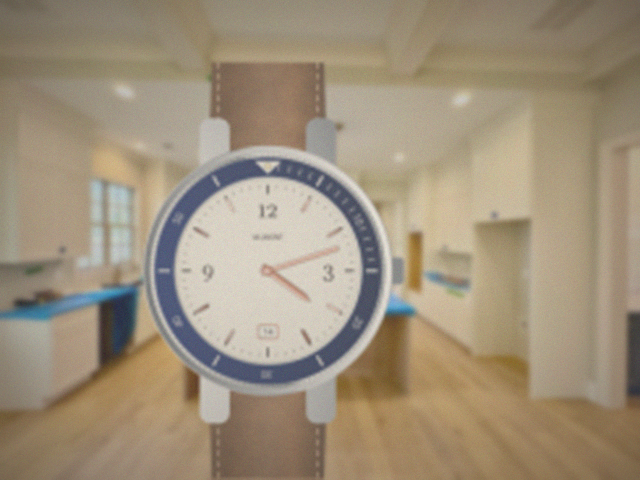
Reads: 4.12
